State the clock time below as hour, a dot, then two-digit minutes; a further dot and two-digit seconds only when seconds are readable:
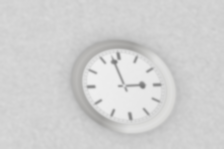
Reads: 2.58
